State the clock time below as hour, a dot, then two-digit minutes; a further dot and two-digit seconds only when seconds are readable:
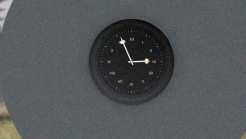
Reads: 2.56
